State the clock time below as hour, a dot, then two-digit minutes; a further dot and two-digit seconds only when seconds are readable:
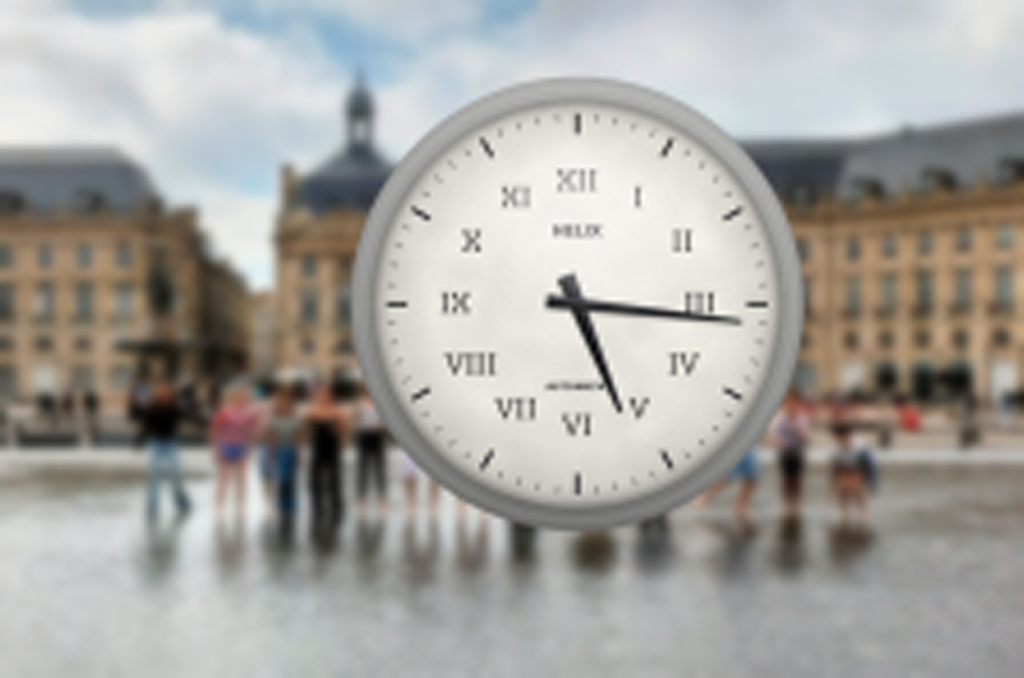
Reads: 5.16
